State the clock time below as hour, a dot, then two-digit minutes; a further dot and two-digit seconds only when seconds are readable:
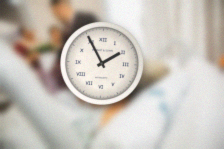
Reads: 1.55
